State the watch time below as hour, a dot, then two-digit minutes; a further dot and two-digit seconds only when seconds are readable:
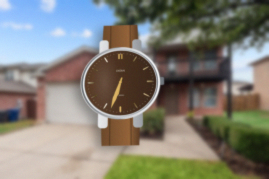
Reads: 6.33
